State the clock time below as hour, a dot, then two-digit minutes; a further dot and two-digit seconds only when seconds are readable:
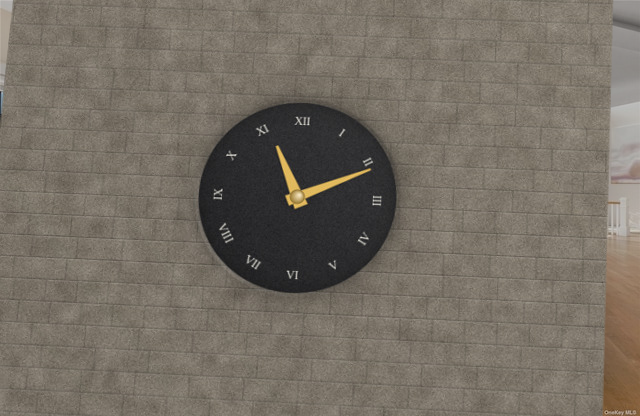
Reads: 11.11
